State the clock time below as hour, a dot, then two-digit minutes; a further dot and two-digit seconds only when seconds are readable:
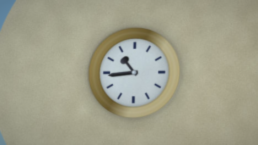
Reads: 10.44
